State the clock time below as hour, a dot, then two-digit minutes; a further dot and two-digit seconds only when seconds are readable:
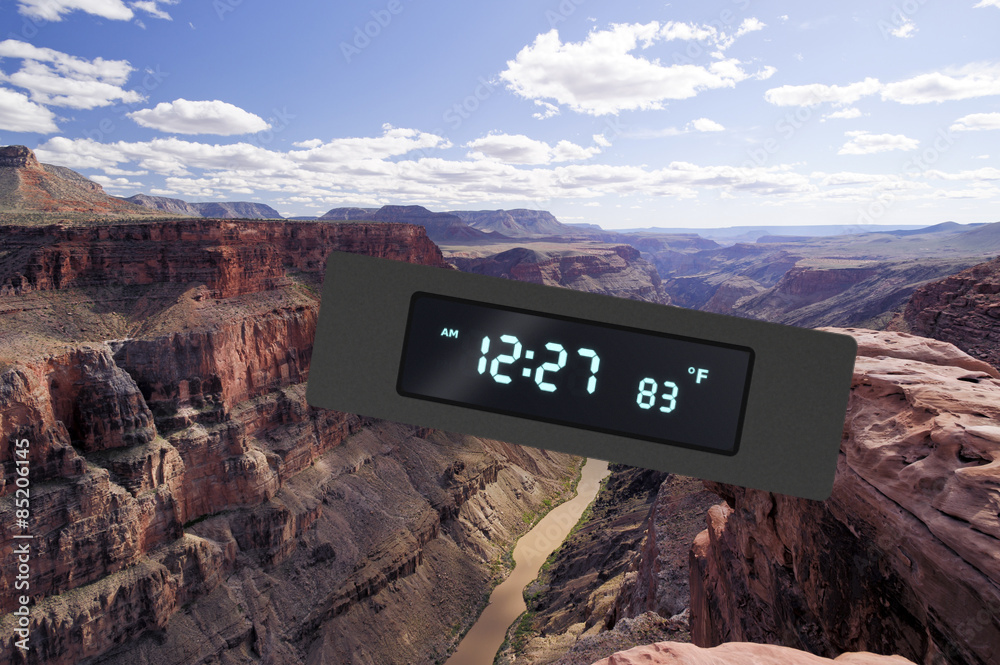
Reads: 12.27
